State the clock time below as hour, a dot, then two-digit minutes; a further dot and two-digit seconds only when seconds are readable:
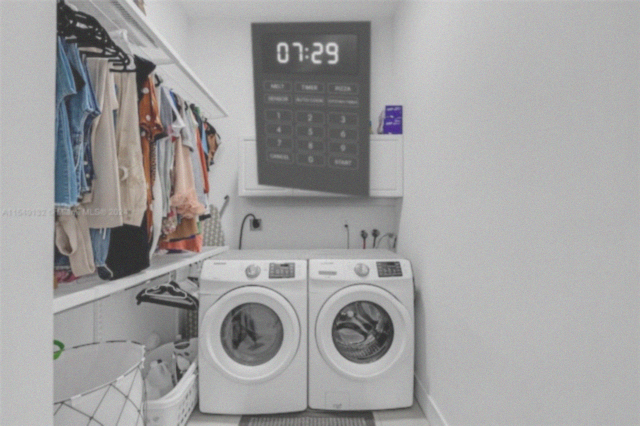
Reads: 7.29
